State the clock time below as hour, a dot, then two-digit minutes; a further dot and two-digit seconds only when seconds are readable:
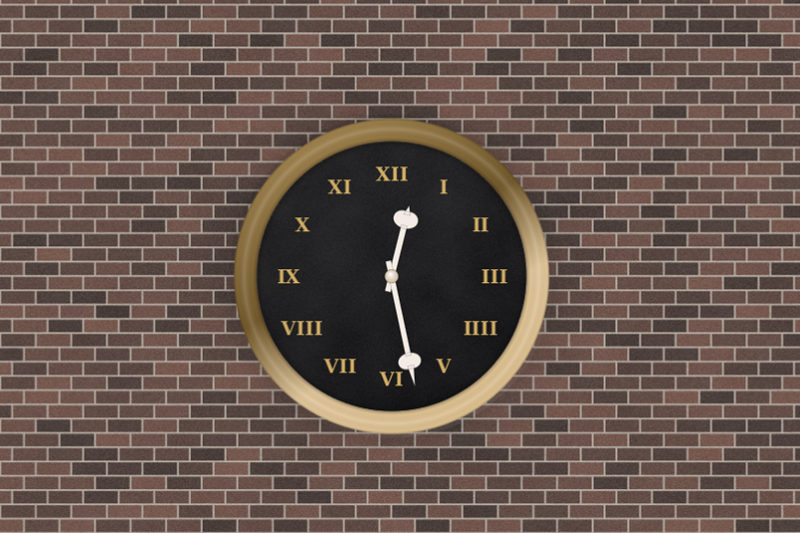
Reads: 12.28
